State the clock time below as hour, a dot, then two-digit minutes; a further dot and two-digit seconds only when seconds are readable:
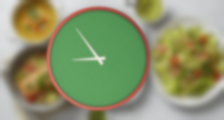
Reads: 8.54
